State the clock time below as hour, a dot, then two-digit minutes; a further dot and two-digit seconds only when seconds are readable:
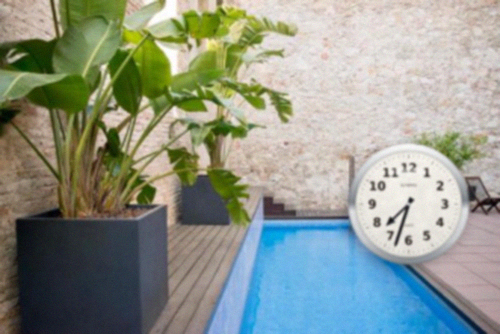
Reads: 7.33
